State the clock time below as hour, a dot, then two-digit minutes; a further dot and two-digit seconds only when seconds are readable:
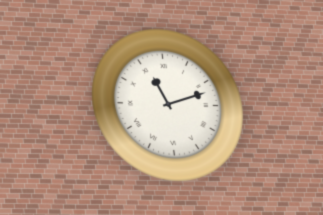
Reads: 11.12
